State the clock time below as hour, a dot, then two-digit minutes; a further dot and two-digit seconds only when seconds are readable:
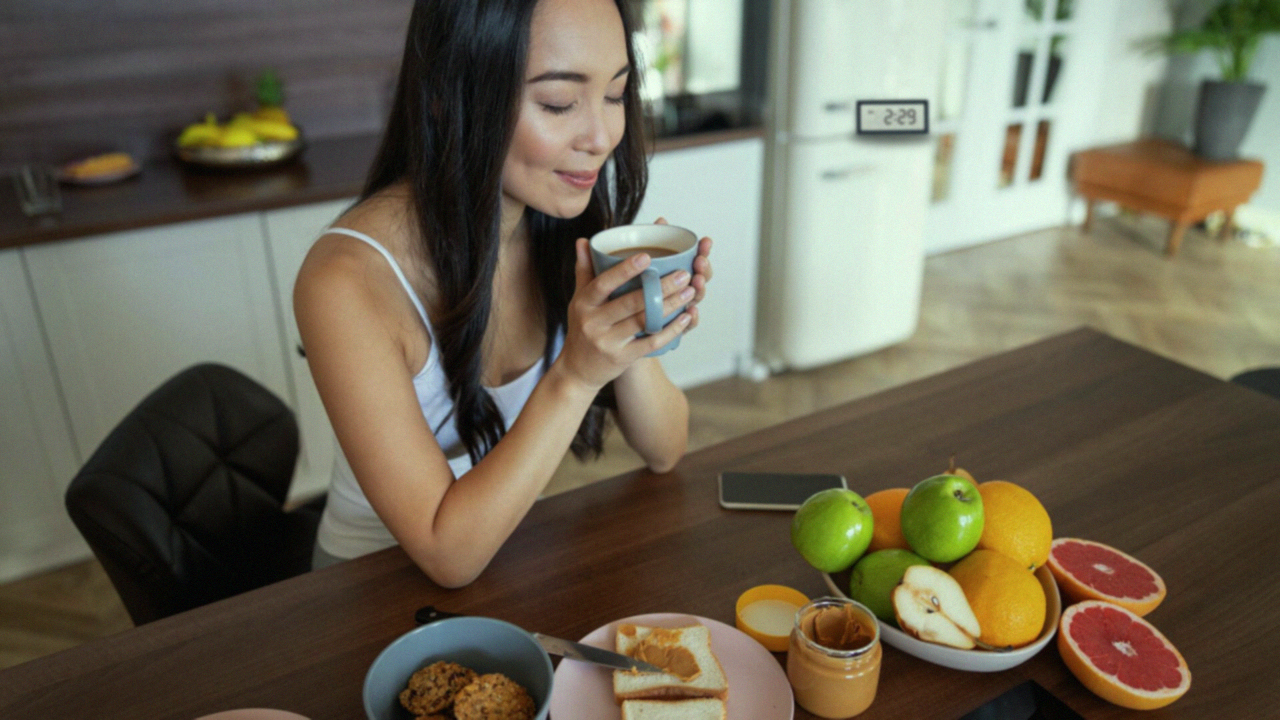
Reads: 2.29
